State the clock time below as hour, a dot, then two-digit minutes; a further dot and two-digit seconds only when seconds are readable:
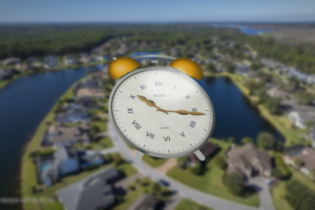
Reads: 10.16
